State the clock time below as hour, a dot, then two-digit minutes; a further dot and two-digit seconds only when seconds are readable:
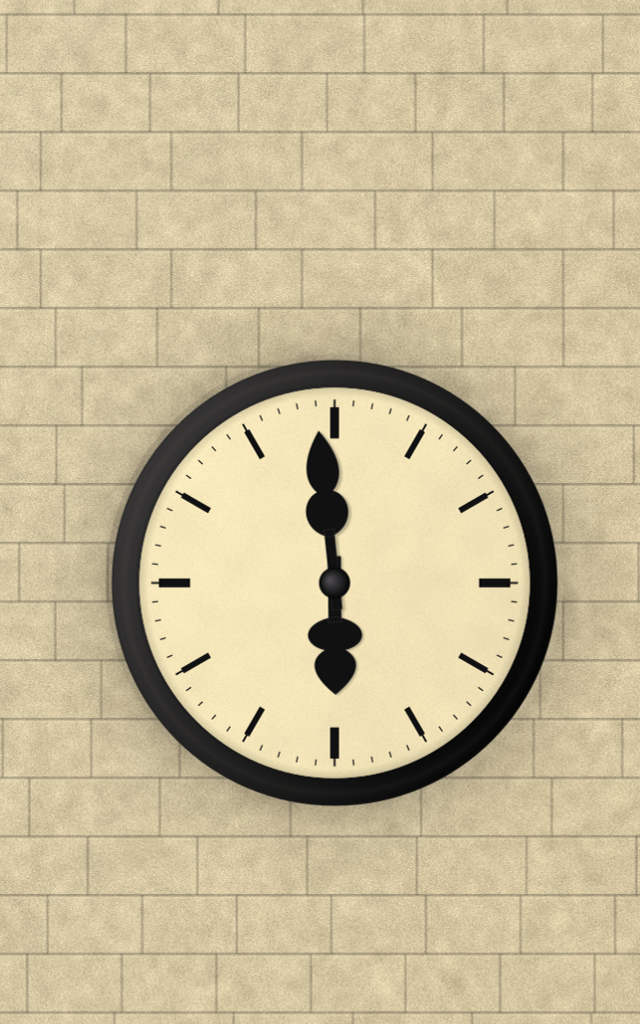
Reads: 5.59
